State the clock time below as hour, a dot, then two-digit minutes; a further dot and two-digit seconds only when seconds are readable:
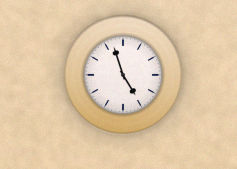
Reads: 4.57
